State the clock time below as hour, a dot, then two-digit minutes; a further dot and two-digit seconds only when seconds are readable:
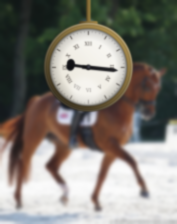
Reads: 9.16
